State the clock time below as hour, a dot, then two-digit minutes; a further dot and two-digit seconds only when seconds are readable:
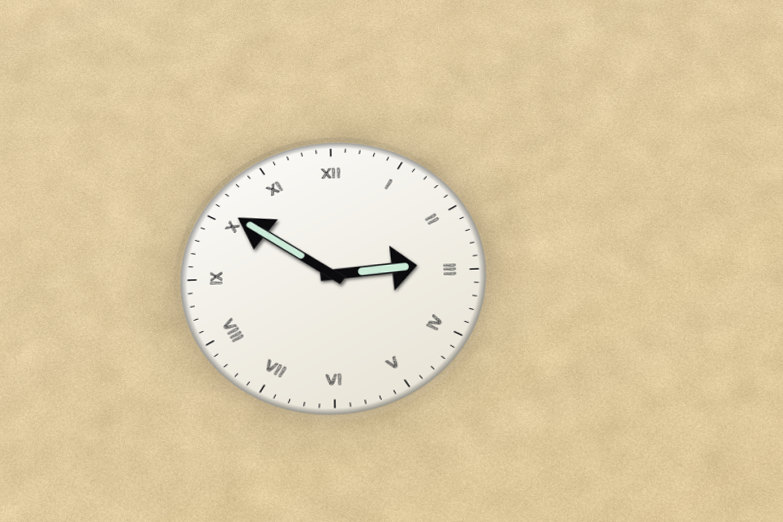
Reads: 2.51
